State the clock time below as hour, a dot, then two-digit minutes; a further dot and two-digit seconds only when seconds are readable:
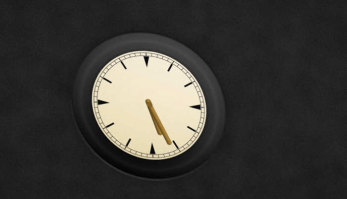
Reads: 5.26
